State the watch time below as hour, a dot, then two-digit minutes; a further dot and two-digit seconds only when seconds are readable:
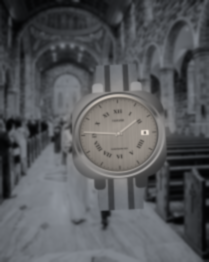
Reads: 1.46
